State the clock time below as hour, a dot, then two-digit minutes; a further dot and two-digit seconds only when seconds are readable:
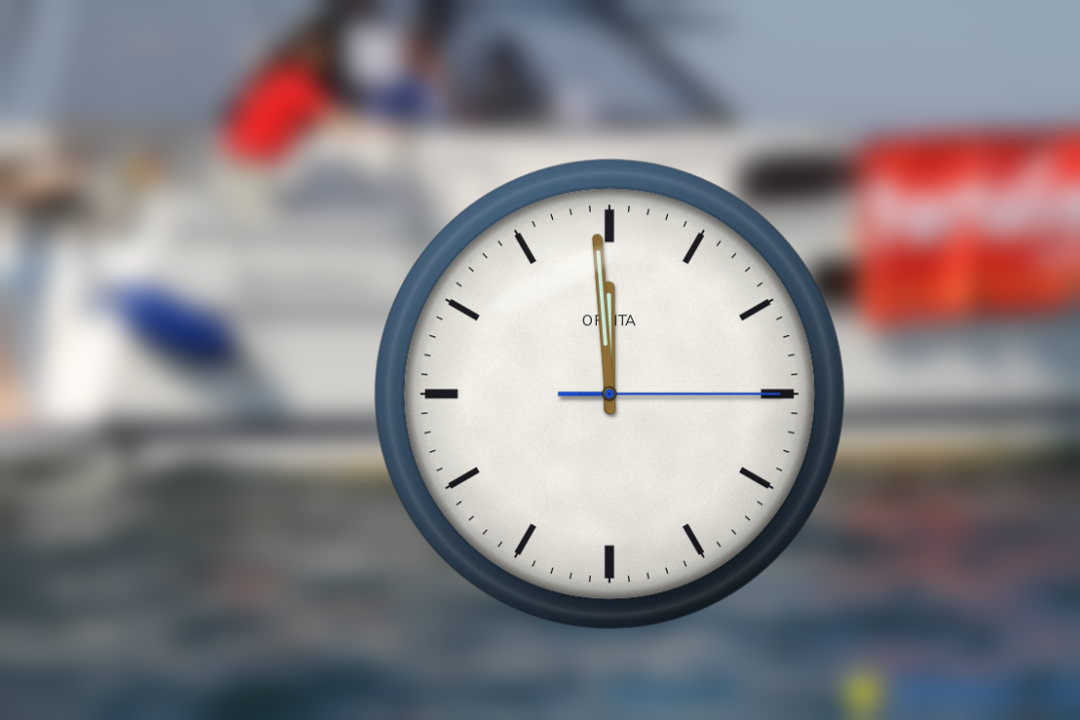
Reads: 11.59.15
